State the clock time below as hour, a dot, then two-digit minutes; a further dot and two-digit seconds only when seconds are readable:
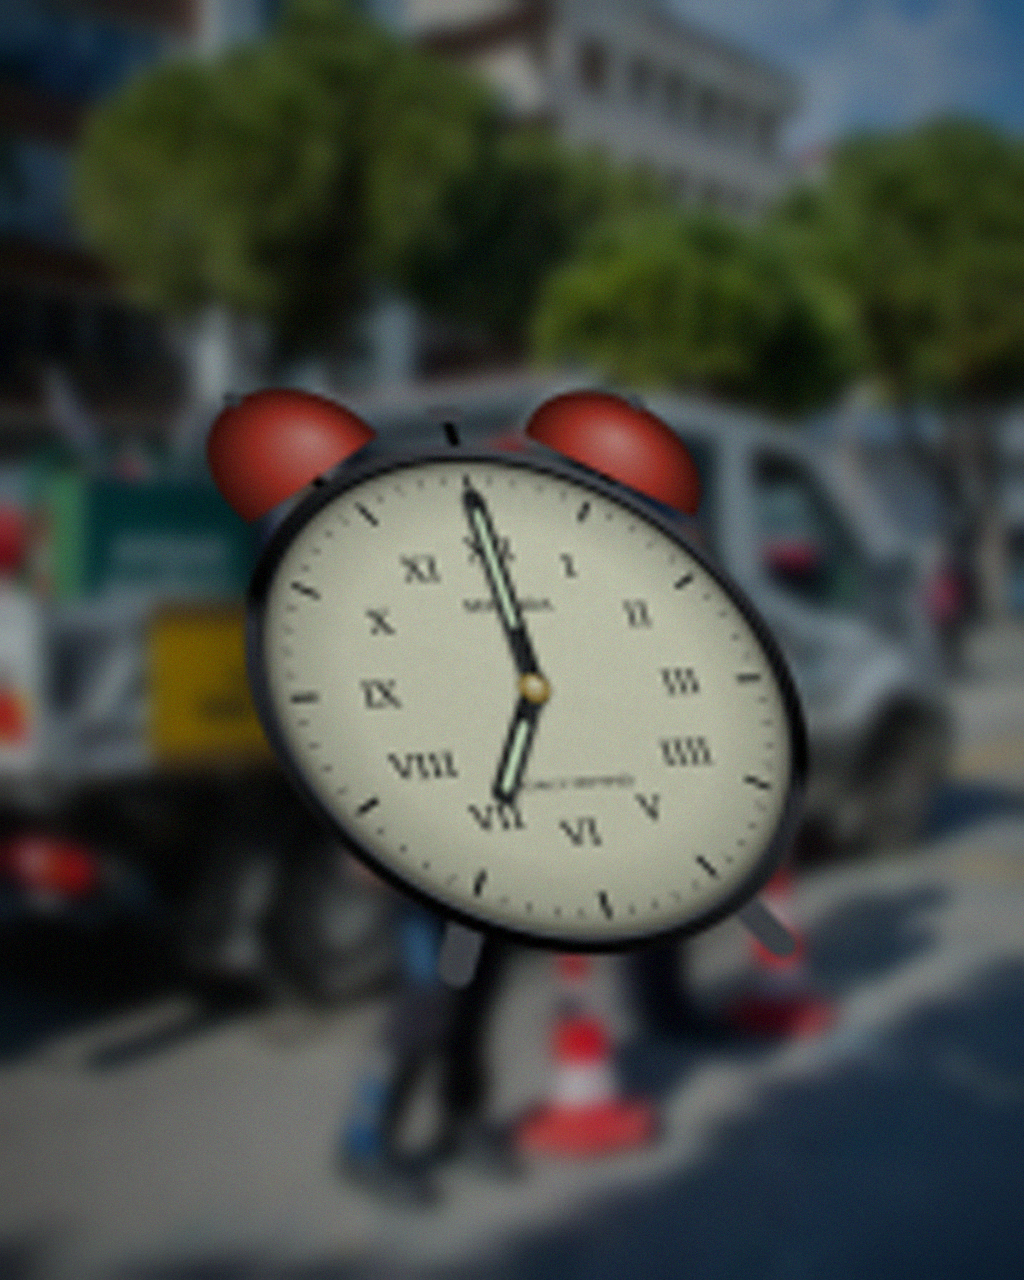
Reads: 7.00
